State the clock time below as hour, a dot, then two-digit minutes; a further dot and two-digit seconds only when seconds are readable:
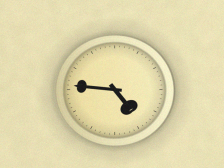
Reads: 4.46
